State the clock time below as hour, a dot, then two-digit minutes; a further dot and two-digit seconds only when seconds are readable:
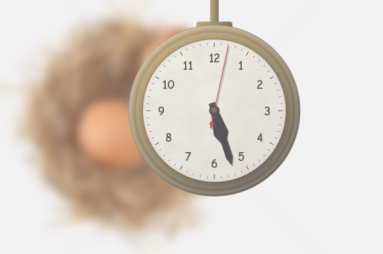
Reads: 5.27.02
